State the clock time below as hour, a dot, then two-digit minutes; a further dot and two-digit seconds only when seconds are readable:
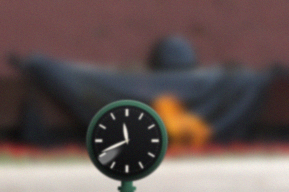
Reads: 11.41
